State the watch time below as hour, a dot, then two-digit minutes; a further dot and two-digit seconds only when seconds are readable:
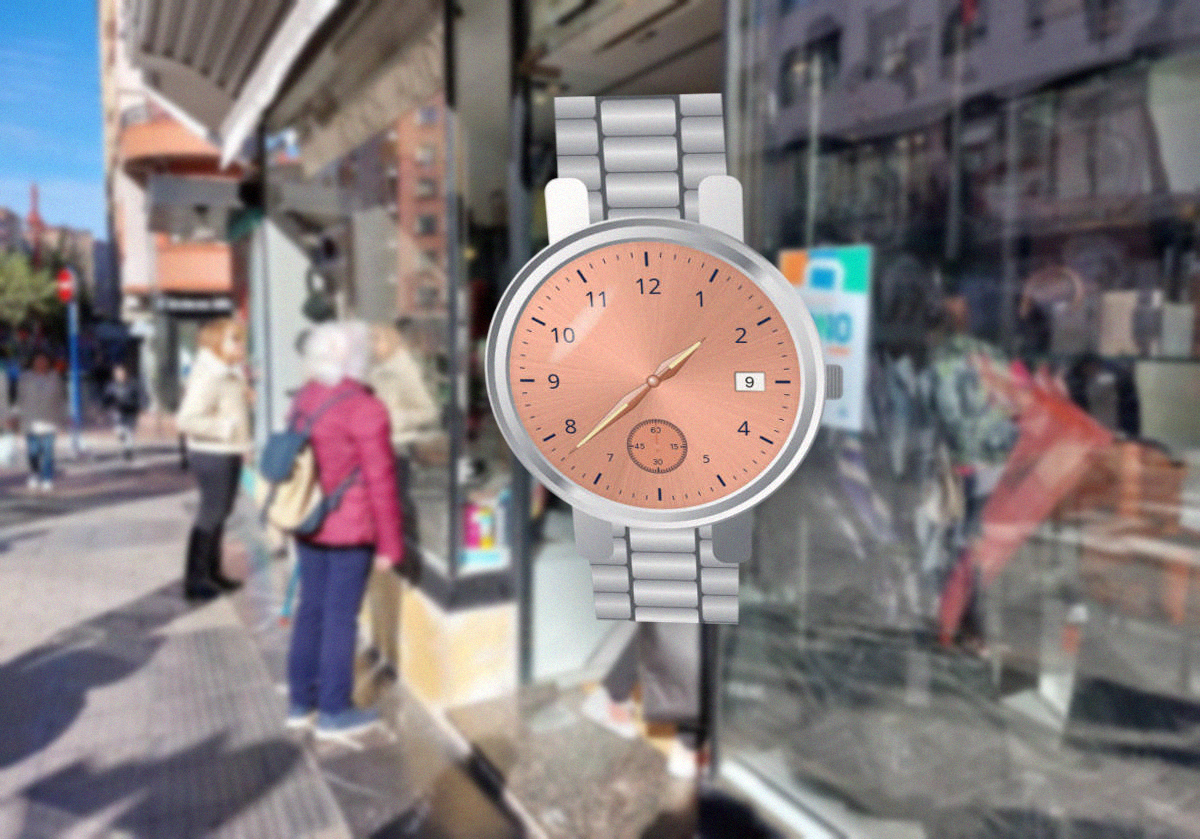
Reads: 1.38
